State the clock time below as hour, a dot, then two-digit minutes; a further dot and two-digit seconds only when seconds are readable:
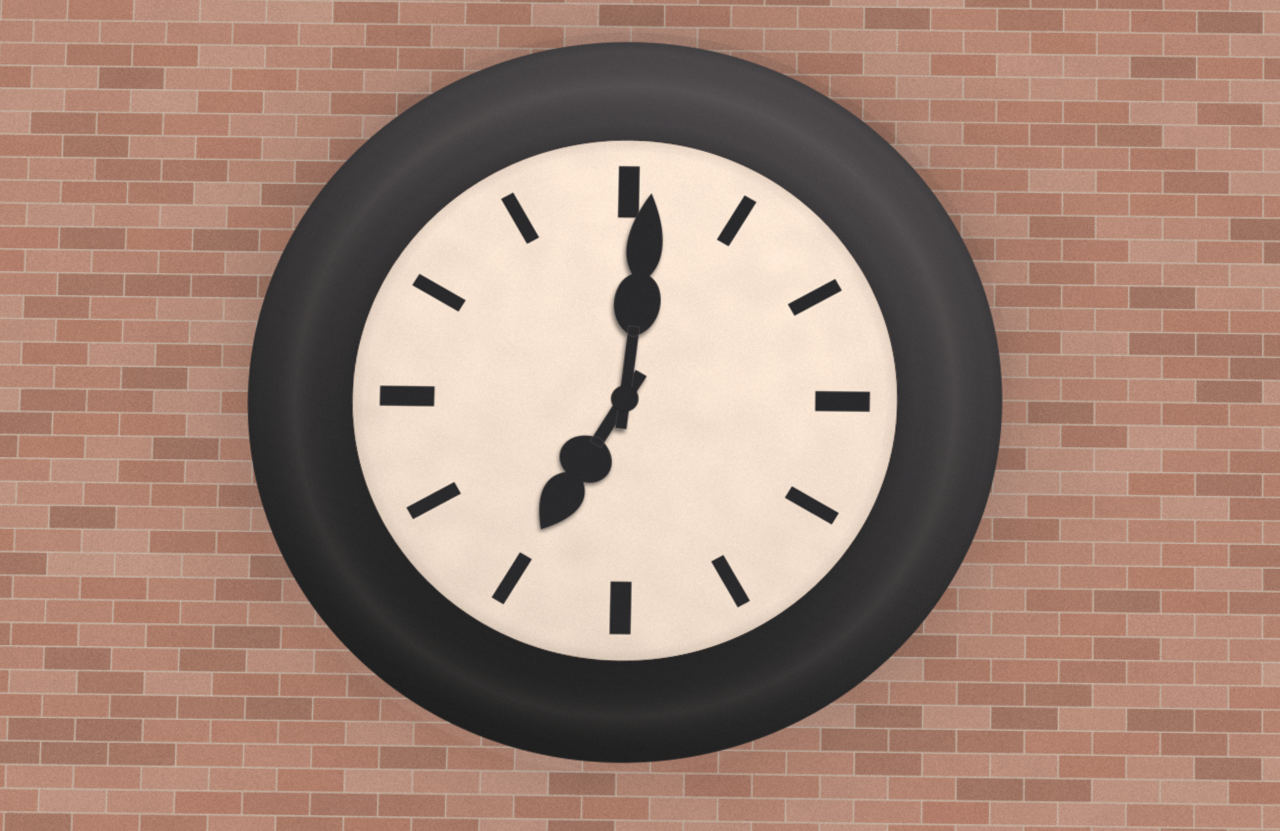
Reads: 7.01
